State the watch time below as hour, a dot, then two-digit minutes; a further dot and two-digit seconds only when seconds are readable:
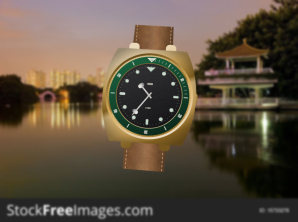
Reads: 10.36
